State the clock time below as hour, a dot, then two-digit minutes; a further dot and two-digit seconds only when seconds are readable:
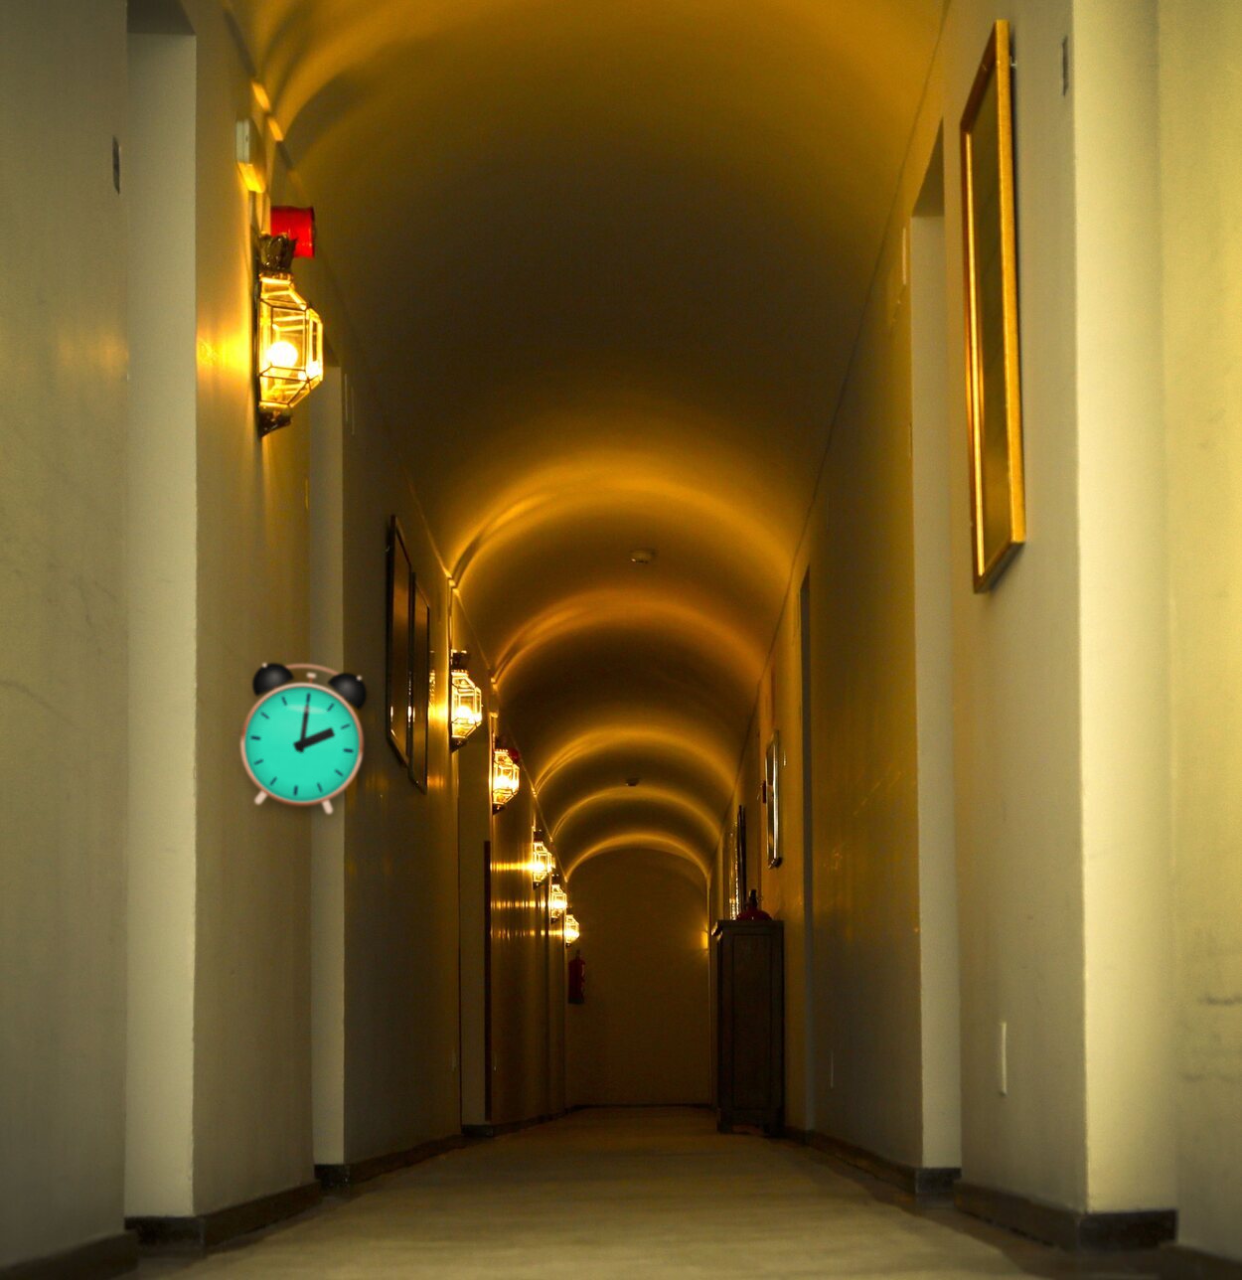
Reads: 2.00
